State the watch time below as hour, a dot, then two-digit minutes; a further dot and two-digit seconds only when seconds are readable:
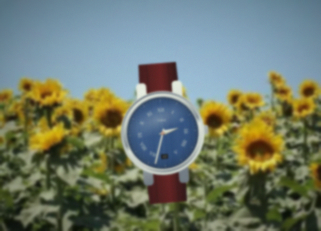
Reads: 2.33
